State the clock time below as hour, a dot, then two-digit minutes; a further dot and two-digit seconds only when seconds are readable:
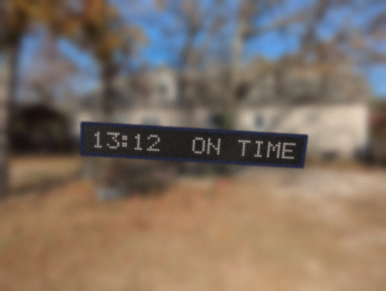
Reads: 13.12
